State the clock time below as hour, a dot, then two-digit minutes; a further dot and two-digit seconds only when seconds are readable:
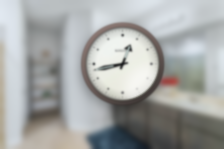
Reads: 12.43
